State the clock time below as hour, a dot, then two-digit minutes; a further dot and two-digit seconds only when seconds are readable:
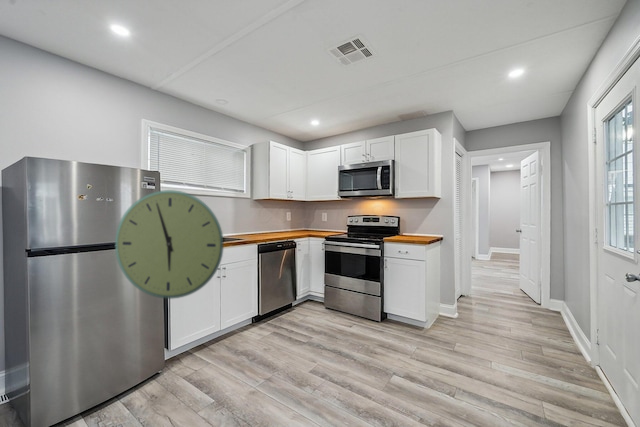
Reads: 5.57
